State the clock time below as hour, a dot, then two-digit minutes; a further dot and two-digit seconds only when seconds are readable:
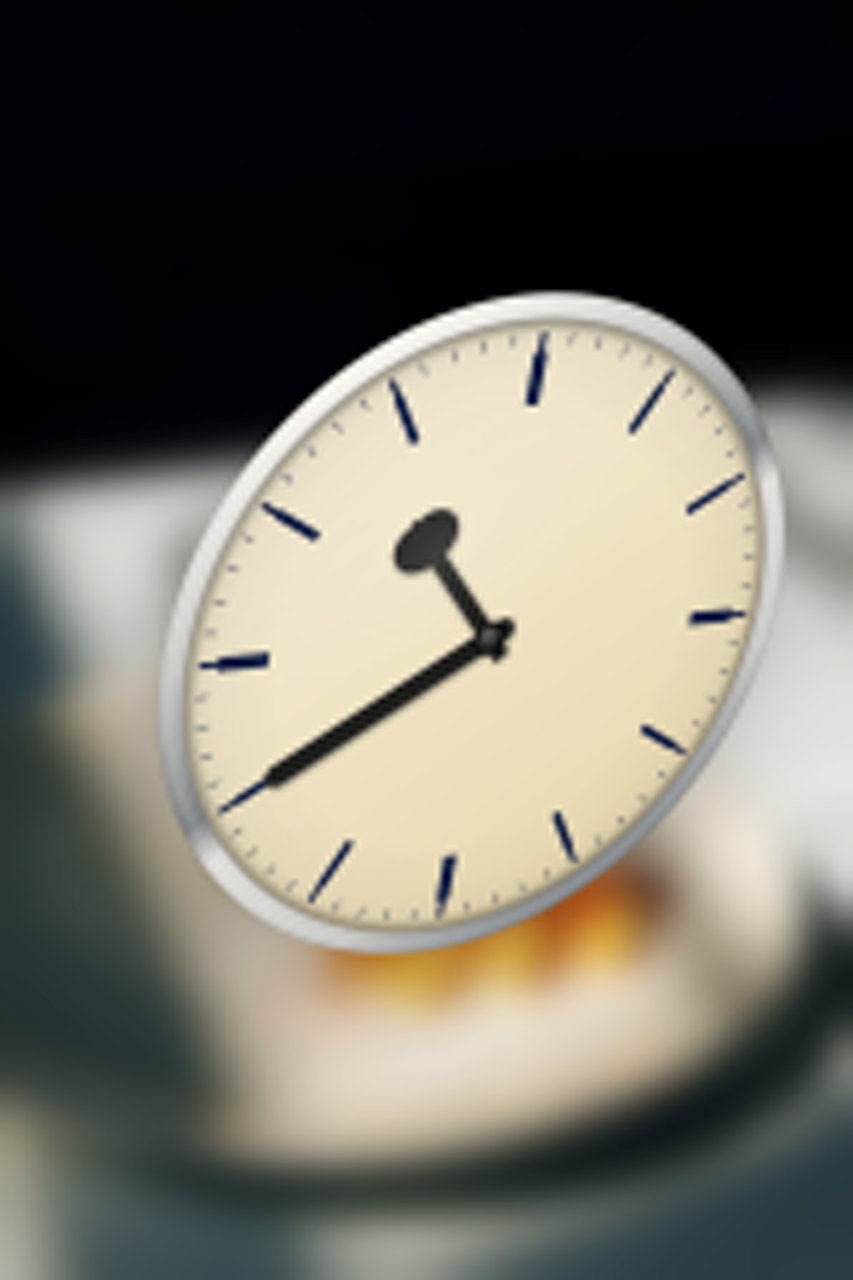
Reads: 10.40
